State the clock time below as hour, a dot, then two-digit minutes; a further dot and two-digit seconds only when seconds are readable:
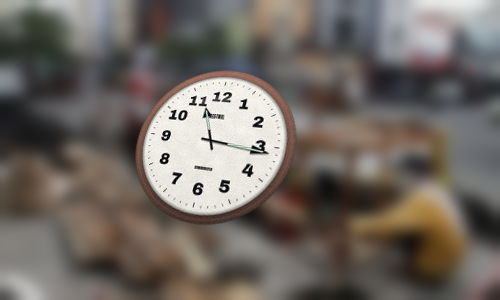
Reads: 11.16
